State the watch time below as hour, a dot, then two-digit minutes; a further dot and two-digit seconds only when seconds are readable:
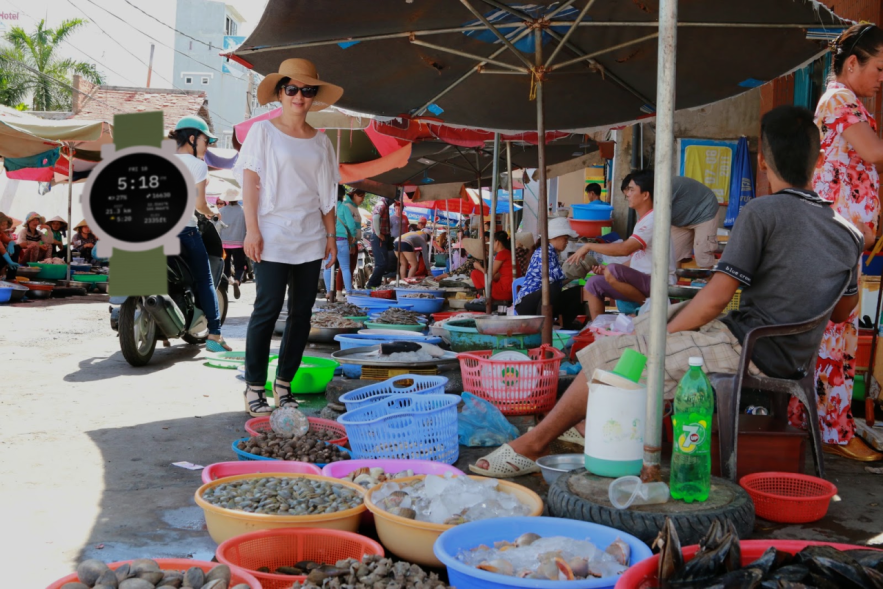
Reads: 5.18
